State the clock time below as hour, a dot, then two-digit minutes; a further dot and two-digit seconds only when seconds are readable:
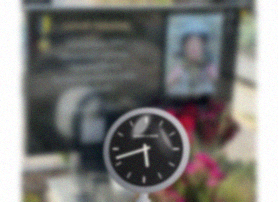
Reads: 5.42
